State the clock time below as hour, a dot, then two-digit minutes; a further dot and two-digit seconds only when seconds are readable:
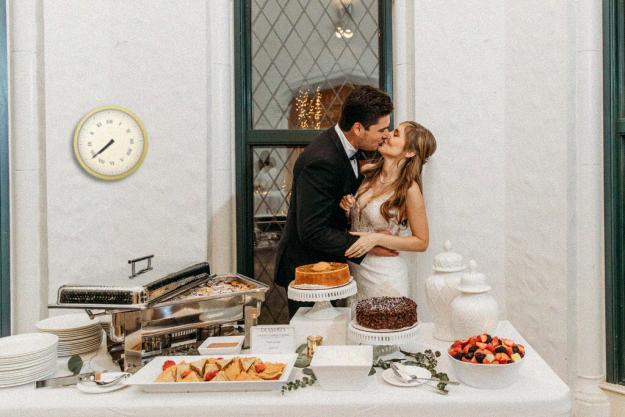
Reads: 7.39
